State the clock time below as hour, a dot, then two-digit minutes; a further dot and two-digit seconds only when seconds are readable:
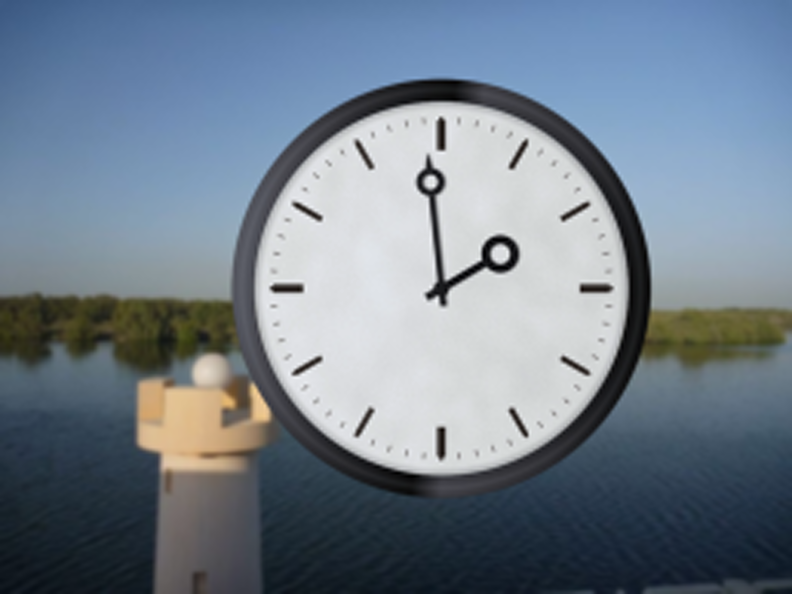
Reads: 1.59
